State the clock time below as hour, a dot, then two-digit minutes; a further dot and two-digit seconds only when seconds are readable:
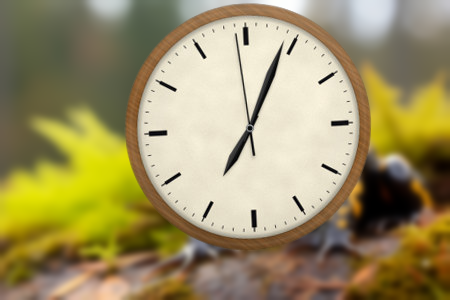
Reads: 7.03.59
